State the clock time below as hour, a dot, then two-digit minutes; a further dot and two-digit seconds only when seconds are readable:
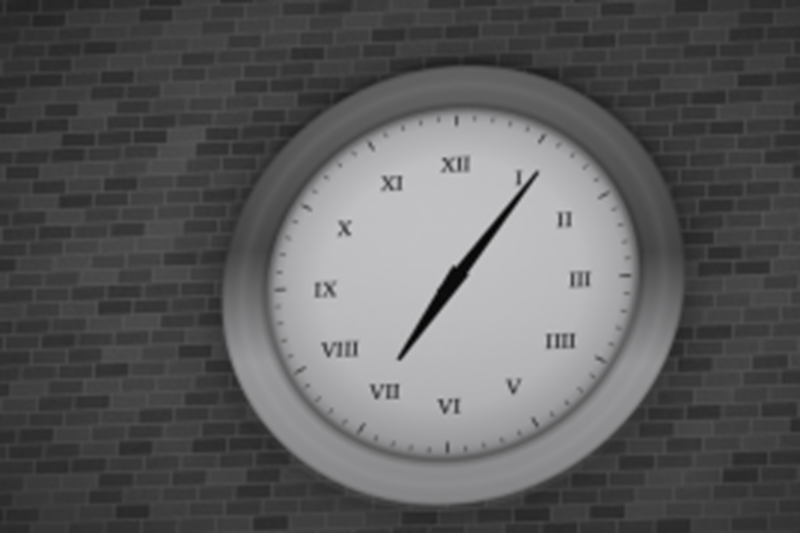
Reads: 7.06
